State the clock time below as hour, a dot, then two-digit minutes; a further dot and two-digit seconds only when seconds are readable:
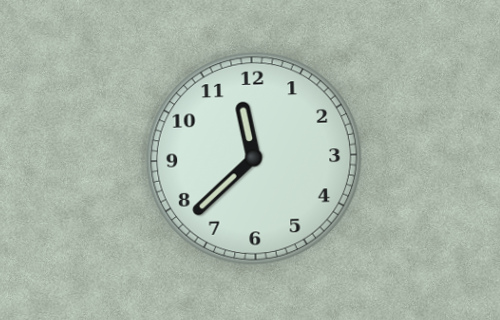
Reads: 11.38
